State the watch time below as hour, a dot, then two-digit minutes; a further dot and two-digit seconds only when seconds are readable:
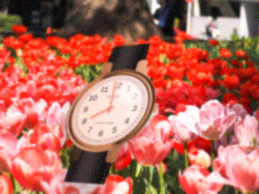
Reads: 7.59
